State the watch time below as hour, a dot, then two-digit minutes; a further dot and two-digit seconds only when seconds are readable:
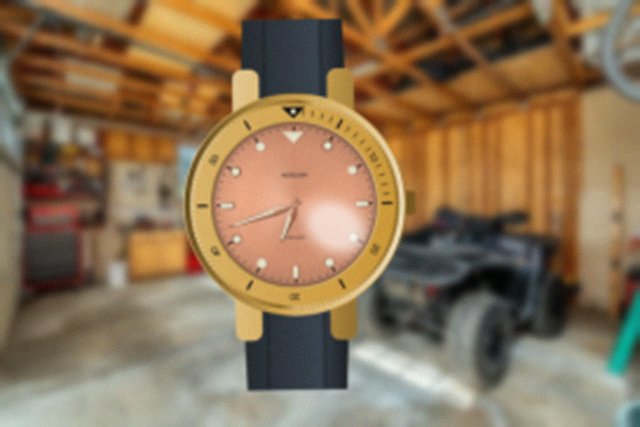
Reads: 6.42
